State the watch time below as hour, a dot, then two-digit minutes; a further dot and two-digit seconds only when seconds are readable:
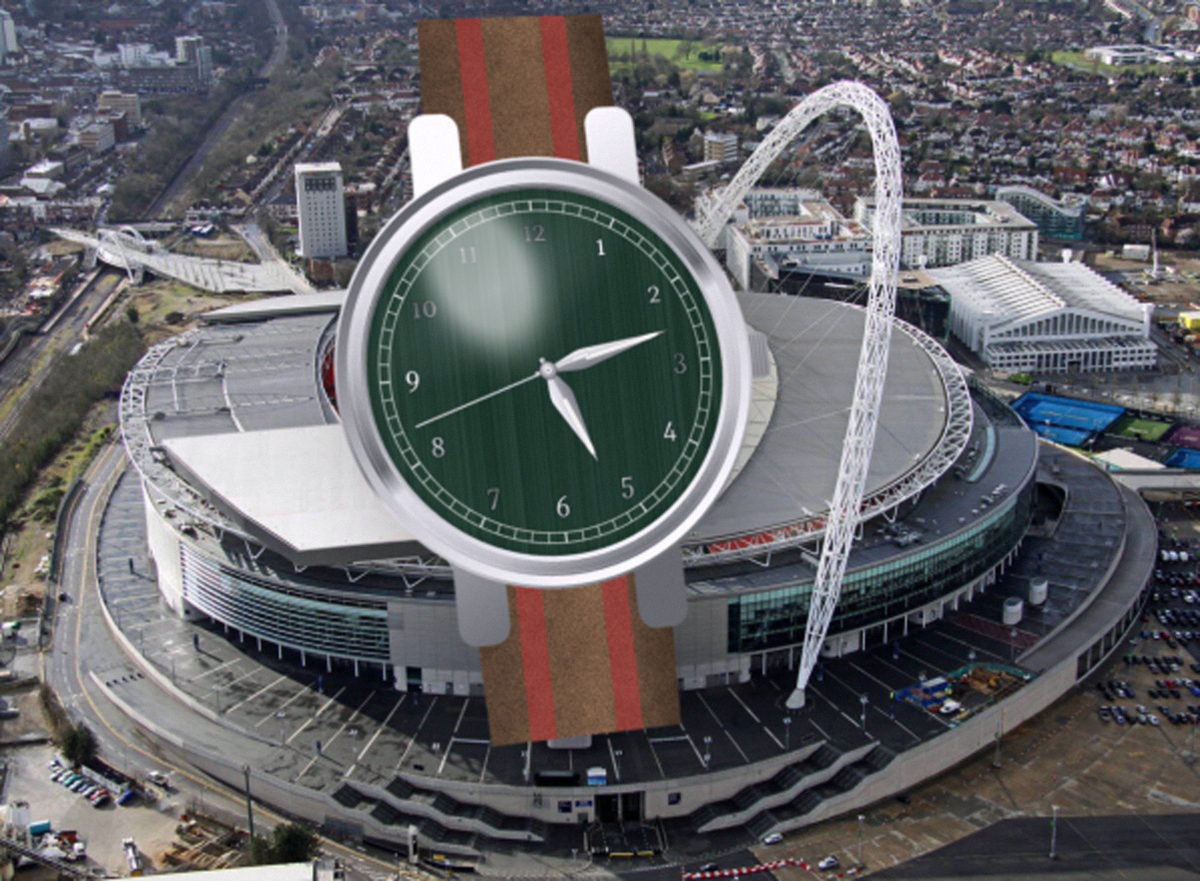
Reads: 5.12.42
